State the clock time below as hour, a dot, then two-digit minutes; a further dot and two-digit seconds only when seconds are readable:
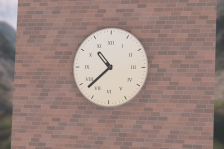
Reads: 10.38
